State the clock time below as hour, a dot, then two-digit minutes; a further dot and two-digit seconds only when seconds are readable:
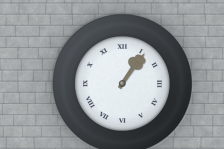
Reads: 1.06
